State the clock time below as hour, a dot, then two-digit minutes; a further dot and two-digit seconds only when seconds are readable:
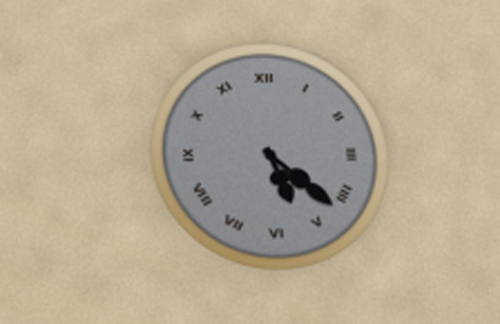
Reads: 5.22
